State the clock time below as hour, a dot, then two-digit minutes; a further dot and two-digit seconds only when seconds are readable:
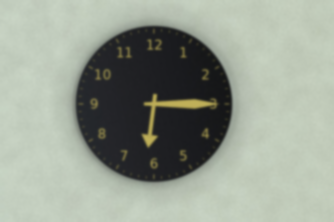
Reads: 6.15
